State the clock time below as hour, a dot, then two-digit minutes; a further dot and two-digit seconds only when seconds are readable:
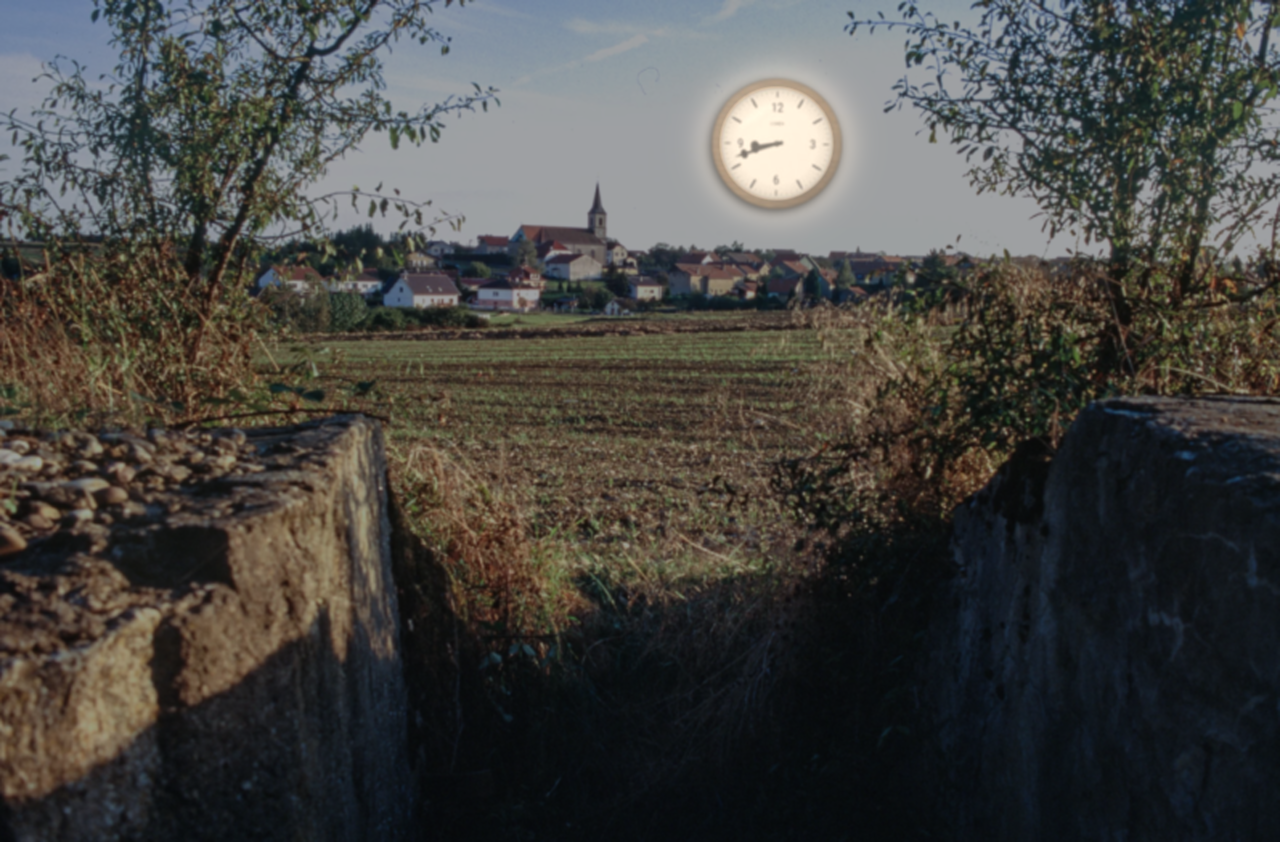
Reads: 8.42
